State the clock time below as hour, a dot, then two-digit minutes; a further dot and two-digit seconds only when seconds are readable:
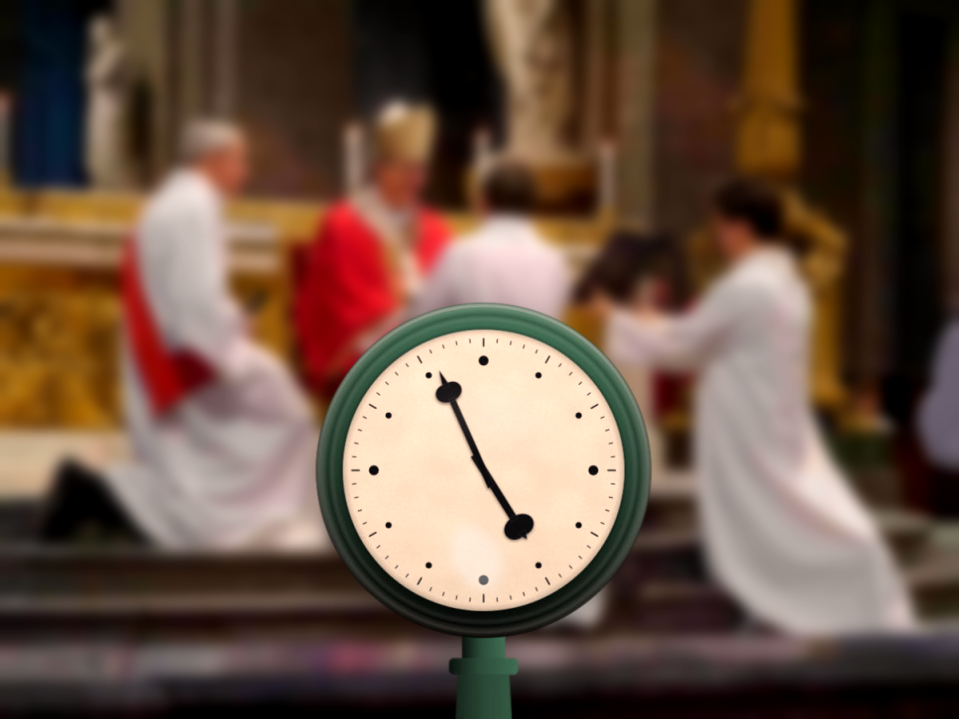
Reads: 4.56
